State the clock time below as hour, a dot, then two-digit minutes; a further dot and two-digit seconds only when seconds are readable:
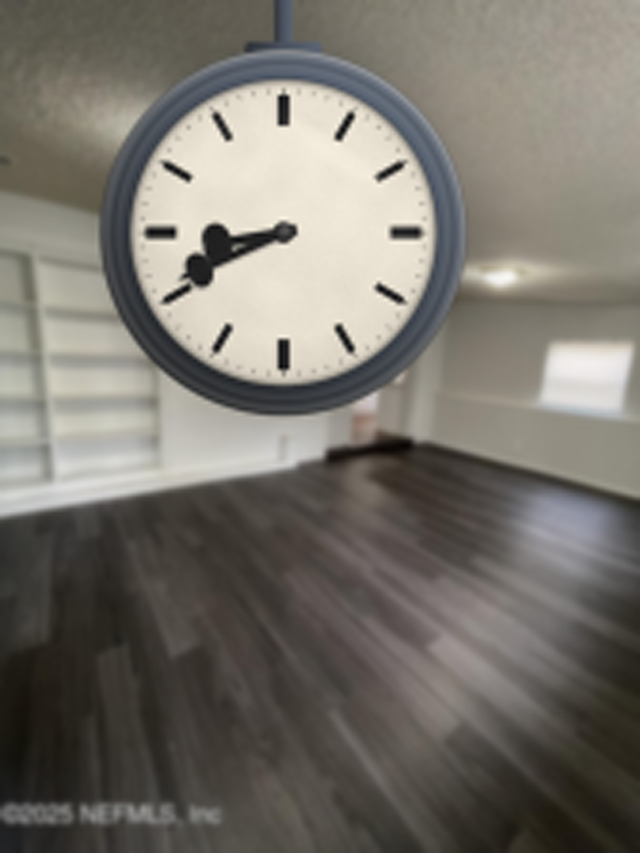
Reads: 8.41
